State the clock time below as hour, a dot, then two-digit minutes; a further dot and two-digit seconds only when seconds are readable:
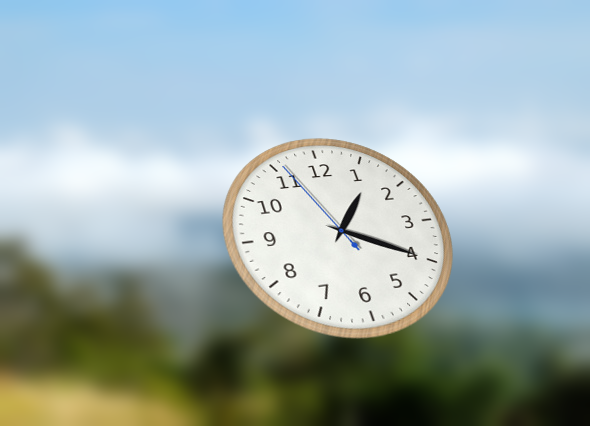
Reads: 1.19.56
